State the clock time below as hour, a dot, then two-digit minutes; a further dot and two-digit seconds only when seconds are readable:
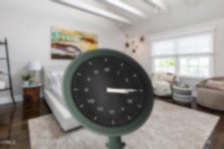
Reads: 3.15
